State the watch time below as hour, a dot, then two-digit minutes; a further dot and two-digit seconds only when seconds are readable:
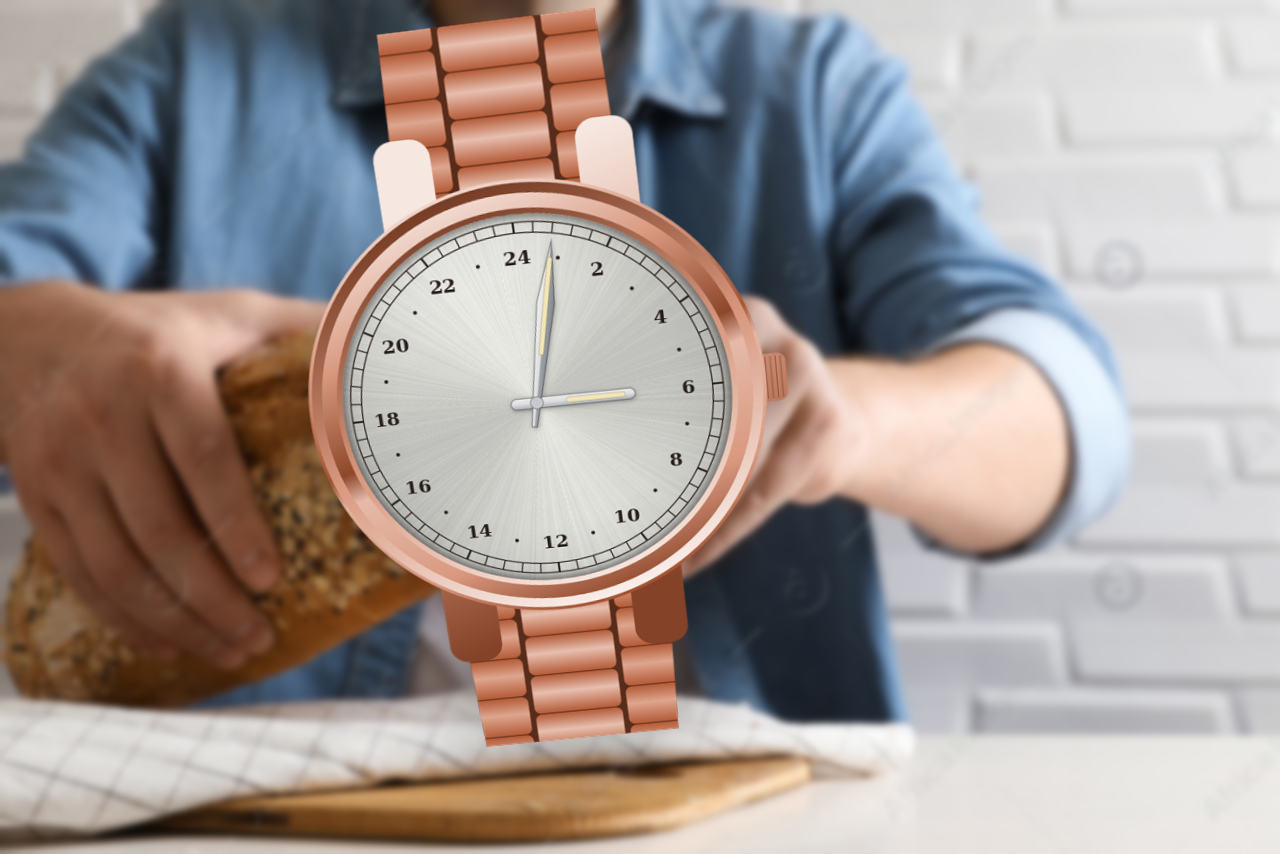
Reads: 6.02
